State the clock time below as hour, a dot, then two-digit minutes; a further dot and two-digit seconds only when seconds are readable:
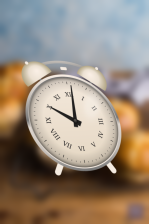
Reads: 10.01
